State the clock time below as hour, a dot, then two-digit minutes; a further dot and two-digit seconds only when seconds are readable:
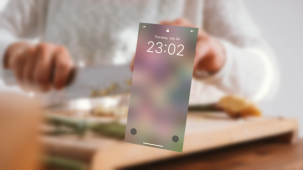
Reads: 23.02
